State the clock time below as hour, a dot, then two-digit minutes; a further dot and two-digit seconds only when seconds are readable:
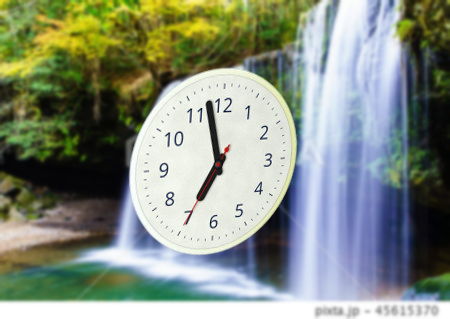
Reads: 6.57.35
